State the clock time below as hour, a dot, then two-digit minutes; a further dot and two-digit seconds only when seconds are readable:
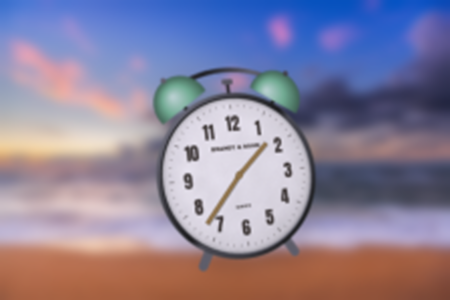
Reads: 1.37
